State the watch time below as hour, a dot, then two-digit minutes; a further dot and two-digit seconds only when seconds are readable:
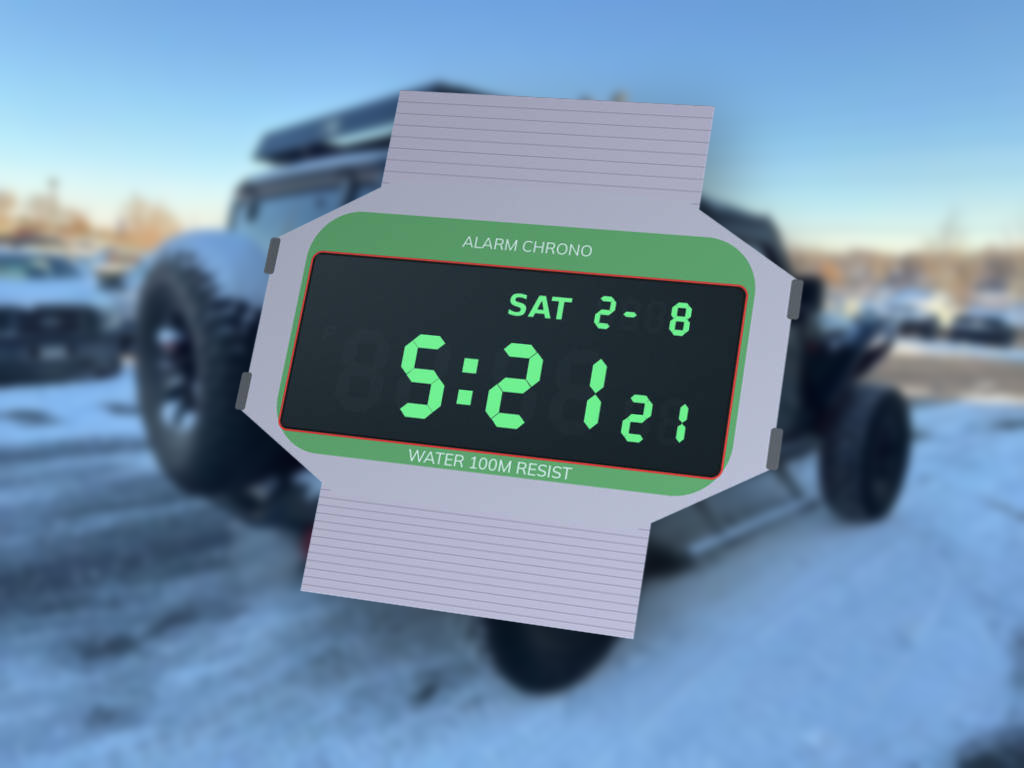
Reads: 5.21.21
